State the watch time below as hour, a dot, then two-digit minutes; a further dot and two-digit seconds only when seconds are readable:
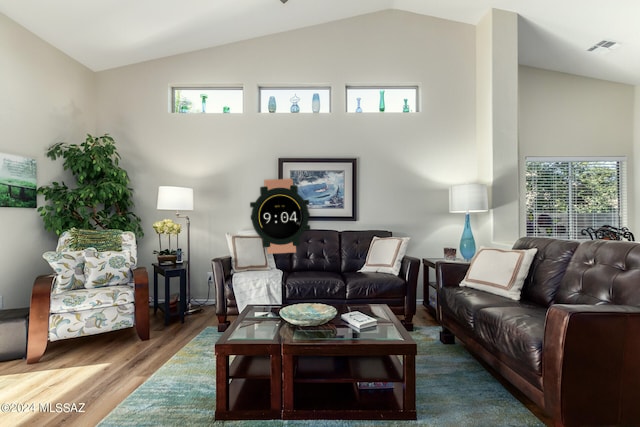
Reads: 9.04
